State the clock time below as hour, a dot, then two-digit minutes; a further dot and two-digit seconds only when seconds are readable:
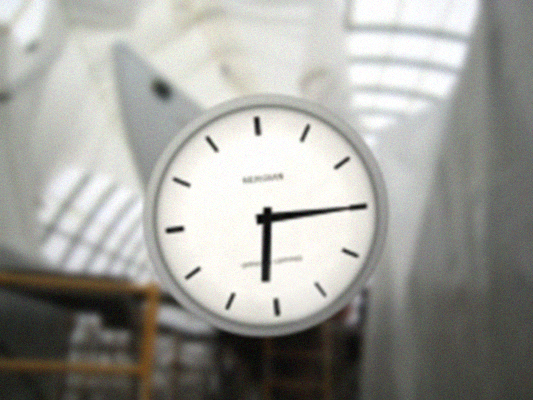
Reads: 6.15
